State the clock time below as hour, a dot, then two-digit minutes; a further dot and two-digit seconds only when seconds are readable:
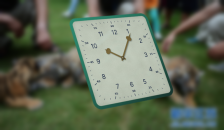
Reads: 10.06
